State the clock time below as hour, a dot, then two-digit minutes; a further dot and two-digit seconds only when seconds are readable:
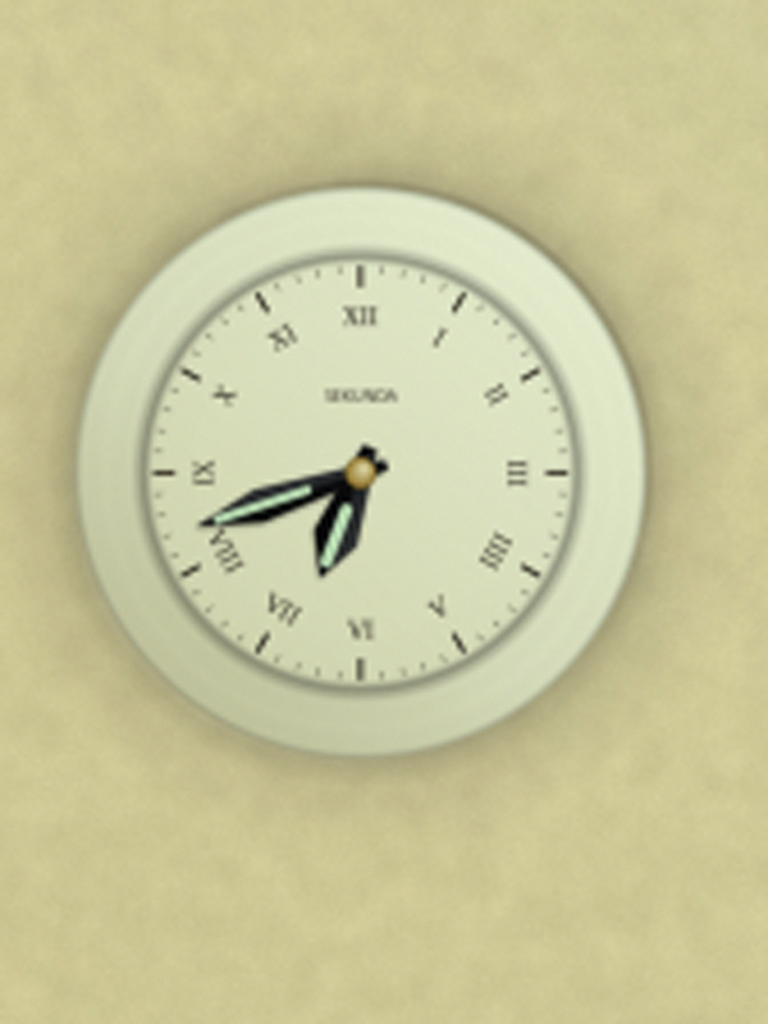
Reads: 6.42
